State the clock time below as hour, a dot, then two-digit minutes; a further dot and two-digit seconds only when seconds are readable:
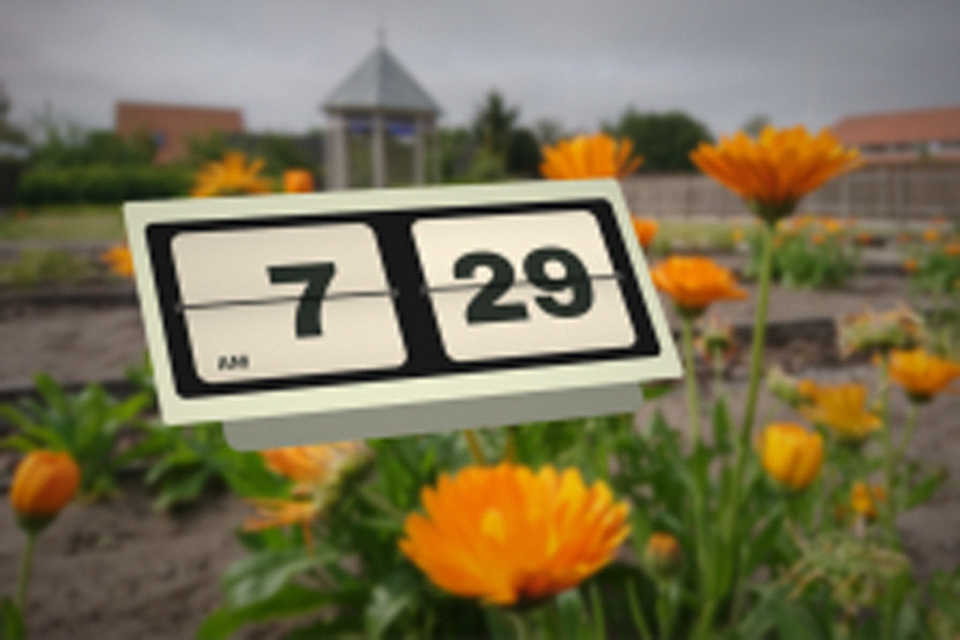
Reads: 7.29
